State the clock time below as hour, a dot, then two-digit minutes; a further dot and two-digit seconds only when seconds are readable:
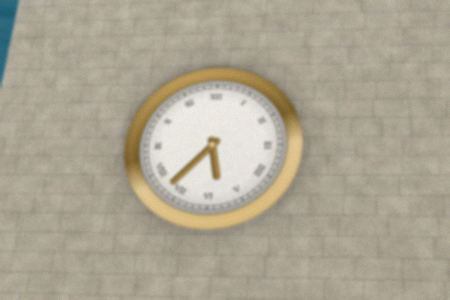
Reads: 5.37
